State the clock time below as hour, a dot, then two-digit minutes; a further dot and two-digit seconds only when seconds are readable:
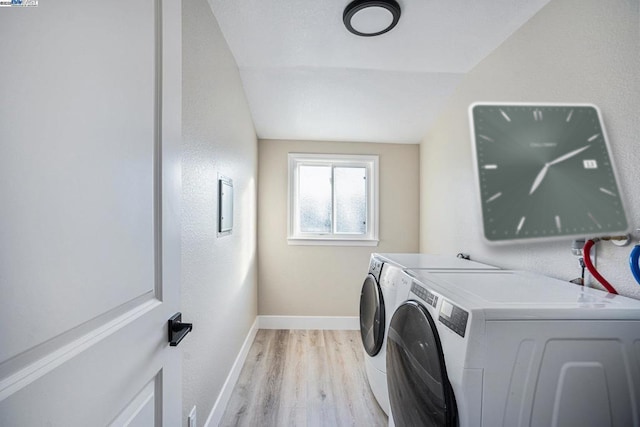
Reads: 7.11
